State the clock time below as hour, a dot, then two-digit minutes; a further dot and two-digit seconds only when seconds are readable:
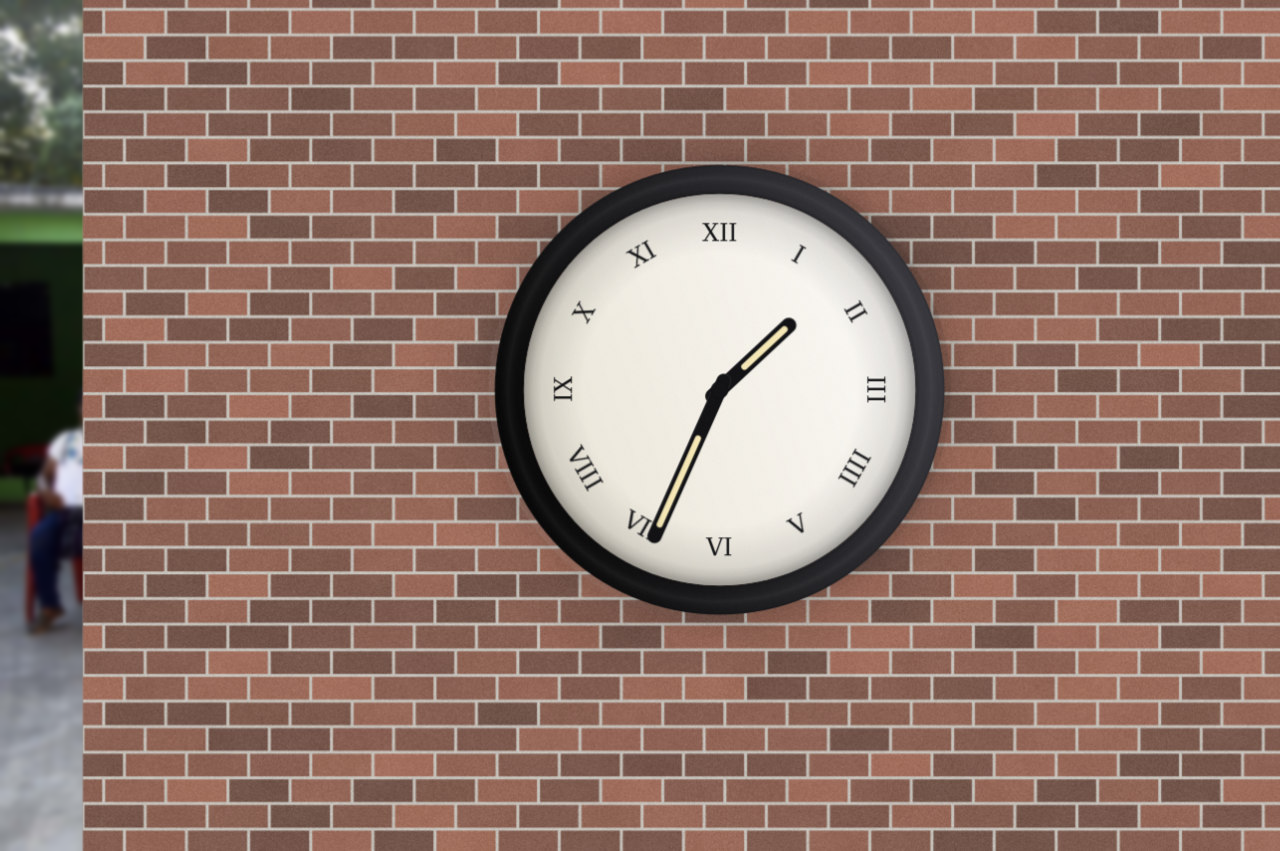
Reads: 1.34
